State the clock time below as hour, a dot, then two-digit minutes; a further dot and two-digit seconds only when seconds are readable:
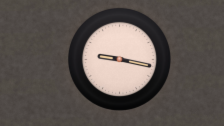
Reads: 9.17
